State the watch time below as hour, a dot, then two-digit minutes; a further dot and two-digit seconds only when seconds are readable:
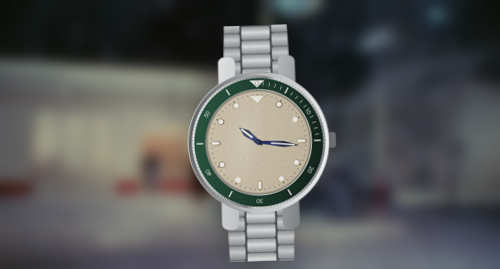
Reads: 10.16
